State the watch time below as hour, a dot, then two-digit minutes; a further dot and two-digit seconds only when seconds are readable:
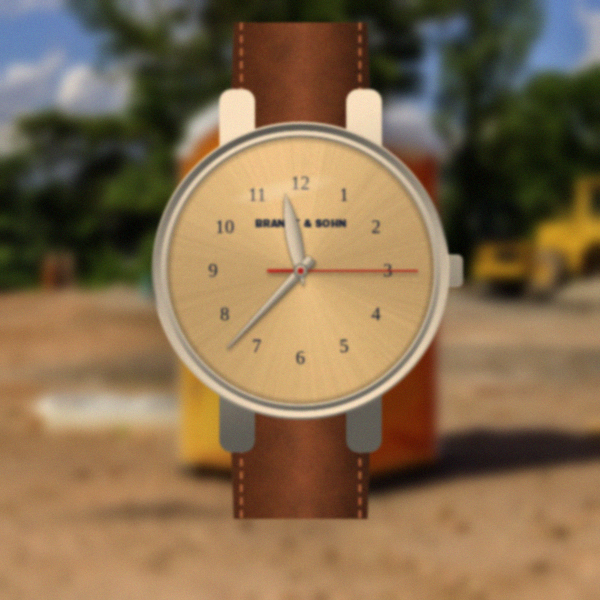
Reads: 11.37.15
